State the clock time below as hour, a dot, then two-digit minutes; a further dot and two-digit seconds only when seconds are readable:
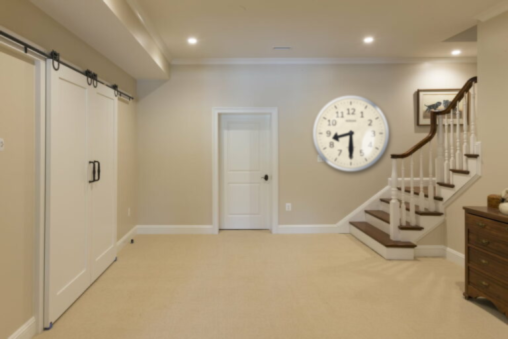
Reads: 8.30
